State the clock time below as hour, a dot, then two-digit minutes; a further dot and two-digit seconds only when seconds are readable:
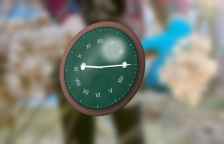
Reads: 9.15
